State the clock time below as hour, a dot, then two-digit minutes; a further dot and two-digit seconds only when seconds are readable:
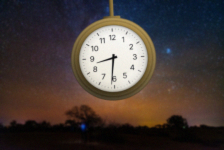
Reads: 8.31
